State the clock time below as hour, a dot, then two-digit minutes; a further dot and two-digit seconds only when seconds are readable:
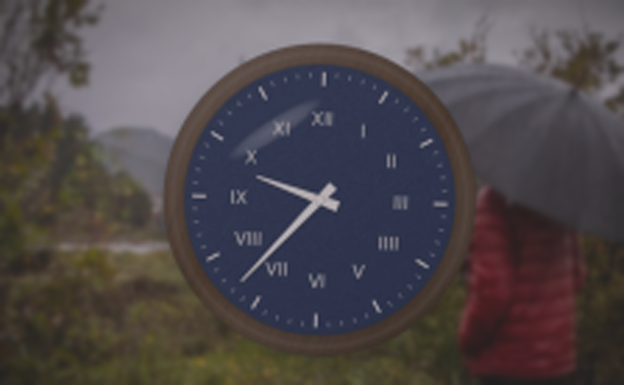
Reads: 9.37
